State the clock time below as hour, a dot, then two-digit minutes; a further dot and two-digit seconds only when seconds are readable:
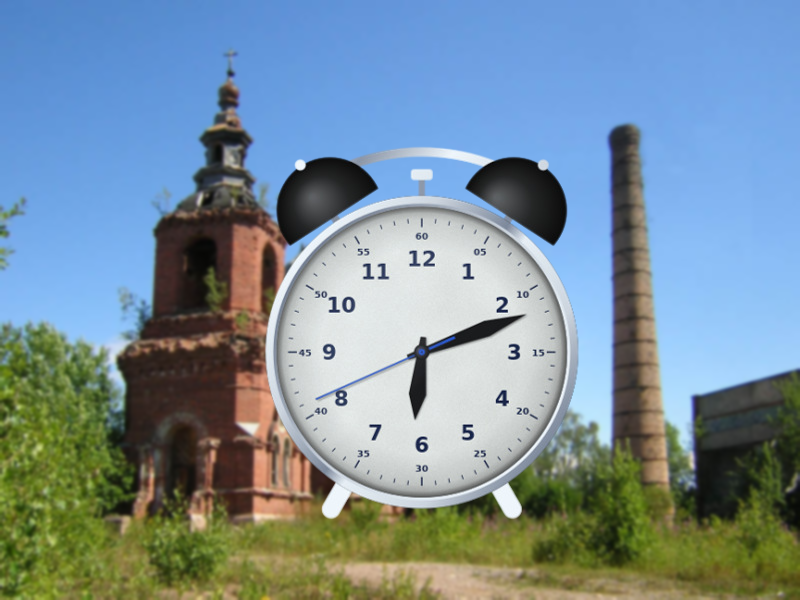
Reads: 6.11.41
